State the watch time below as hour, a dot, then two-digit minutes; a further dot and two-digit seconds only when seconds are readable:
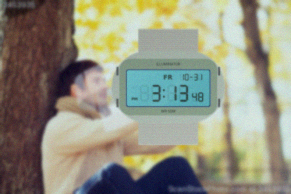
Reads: 3.13.48
